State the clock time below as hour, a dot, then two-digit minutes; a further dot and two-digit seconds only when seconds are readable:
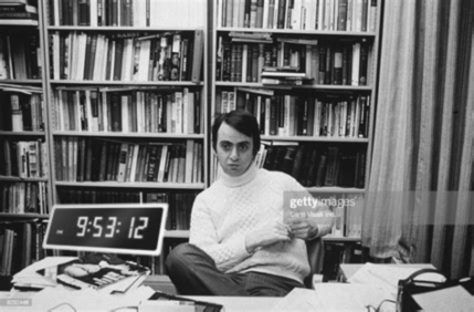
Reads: 9.53.12
